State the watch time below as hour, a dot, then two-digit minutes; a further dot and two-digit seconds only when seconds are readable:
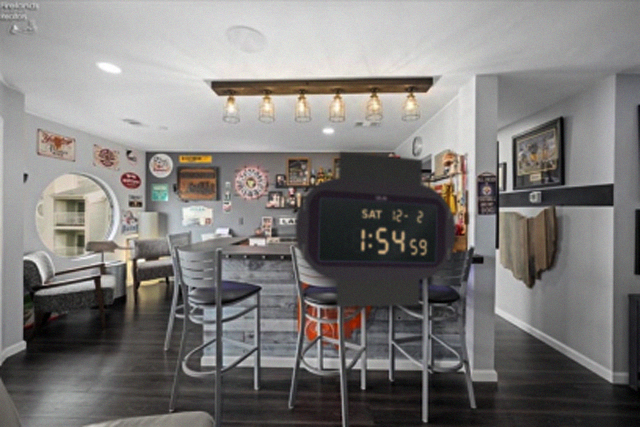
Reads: 1.54.59
